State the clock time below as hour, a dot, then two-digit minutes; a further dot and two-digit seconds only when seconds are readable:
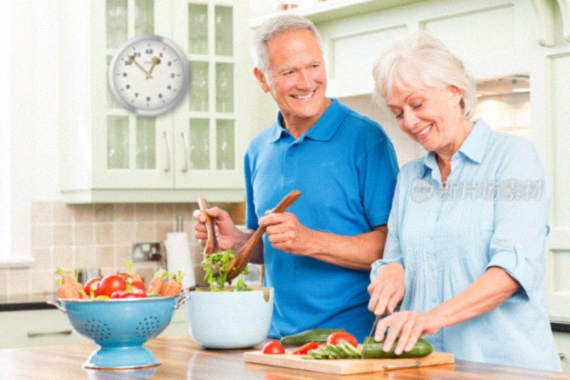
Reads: 12.52
